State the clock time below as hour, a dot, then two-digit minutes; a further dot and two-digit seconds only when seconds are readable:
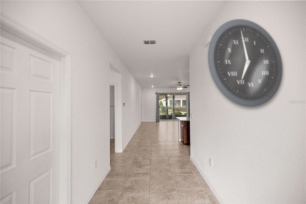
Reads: 6.59
